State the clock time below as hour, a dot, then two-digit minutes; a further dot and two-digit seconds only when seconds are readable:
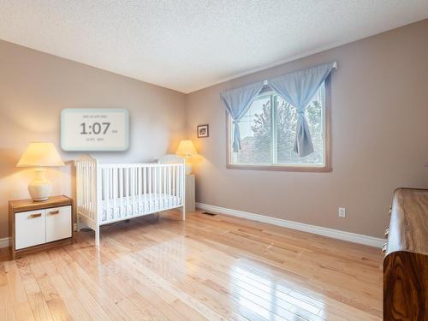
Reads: 1.07
